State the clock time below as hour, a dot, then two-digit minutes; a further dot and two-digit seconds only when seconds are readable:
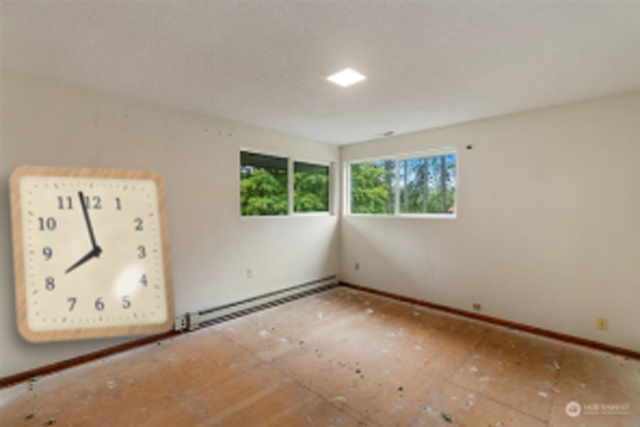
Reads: 7.58
